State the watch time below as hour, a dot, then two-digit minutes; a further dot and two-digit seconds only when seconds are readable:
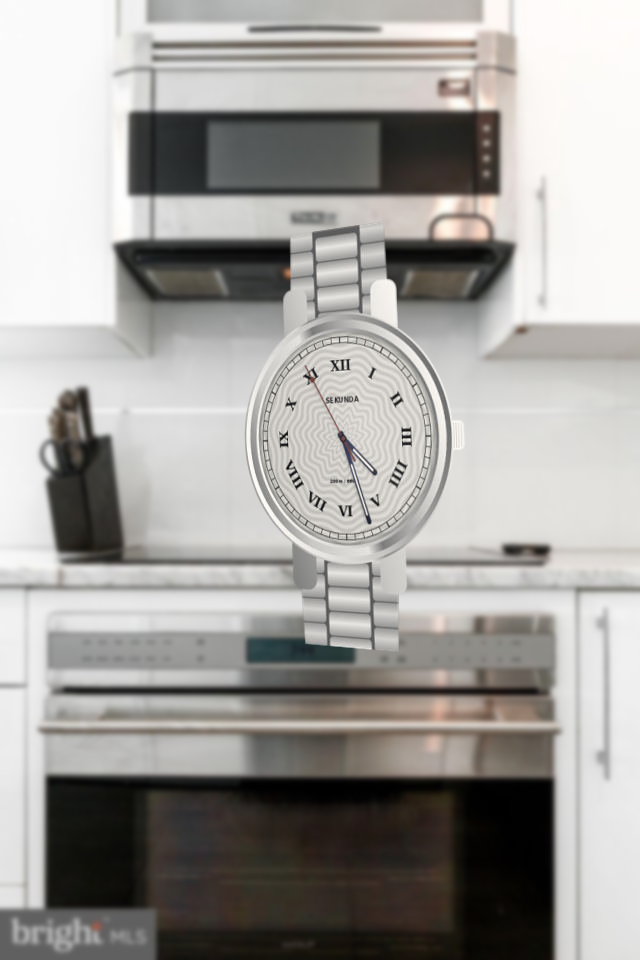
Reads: 4.26.55
